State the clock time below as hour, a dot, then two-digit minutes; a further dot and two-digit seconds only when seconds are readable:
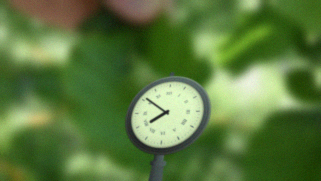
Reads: 7.51
